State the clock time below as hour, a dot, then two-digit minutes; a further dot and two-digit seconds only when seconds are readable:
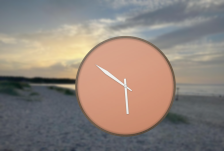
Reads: 5.51
